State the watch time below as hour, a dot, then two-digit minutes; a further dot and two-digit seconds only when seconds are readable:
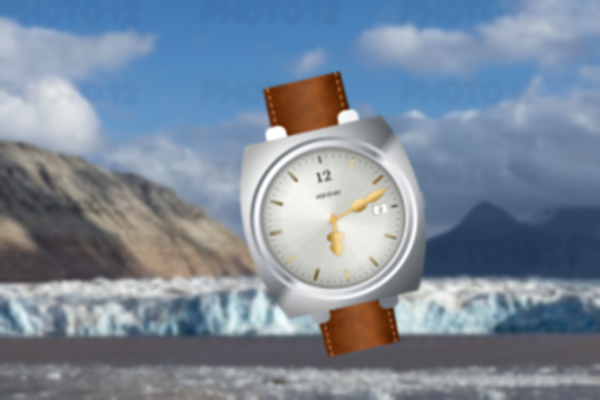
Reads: 6.12
